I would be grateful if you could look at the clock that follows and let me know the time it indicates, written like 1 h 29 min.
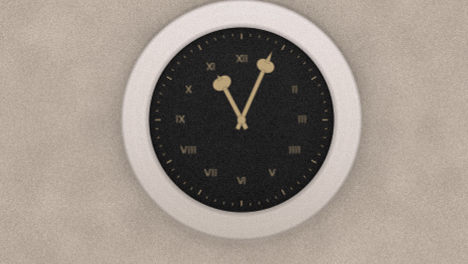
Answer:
11 h 04 min
